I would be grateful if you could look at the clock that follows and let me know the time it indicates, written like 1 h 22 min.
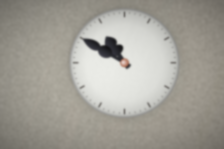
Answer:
10 h 50 min
